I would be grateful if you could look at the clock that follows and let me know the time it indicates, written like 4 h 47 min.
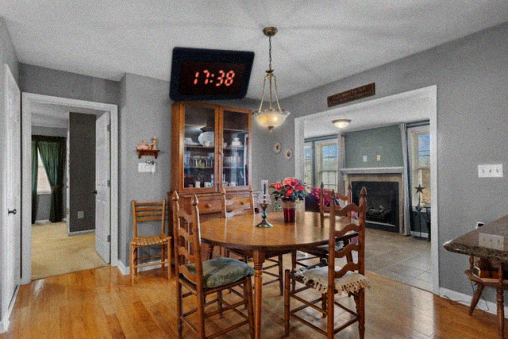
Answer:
17 h 38 min
